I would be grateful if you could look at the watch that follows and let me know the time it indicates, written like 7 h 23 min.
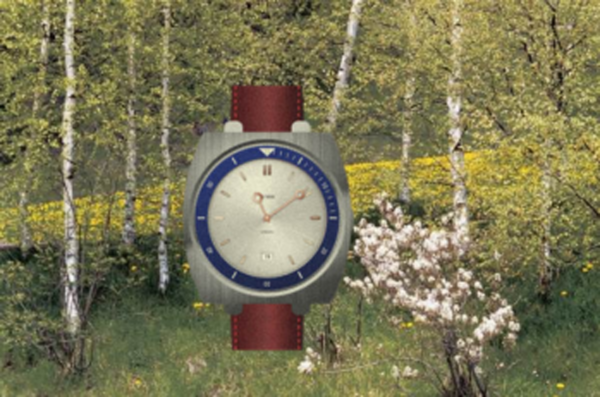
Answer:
11 h 09 min
